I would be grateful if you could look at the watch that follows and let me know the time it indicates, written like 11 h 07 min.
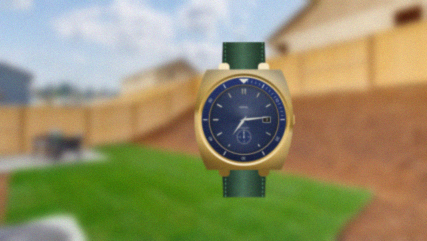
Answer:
7 h 14 min
